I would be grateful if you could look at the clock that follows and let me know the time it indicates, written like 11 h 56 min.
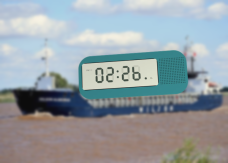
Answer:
2 h 26 min
